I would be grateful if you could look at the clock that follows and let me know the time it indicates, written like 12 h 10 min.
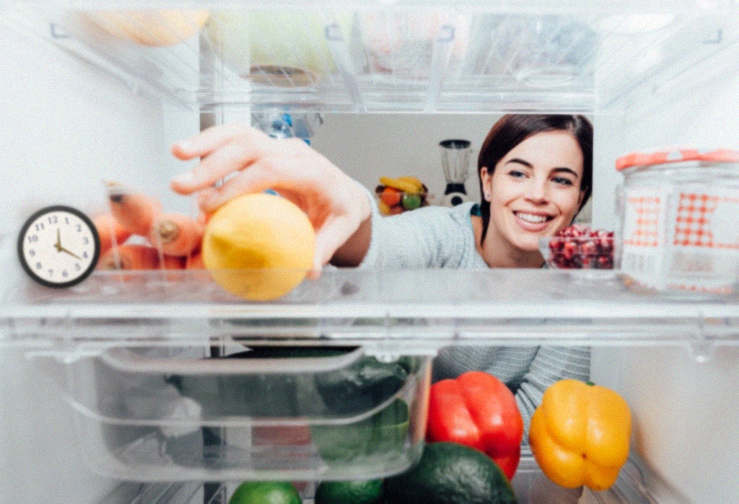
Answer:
12 h 22 min
